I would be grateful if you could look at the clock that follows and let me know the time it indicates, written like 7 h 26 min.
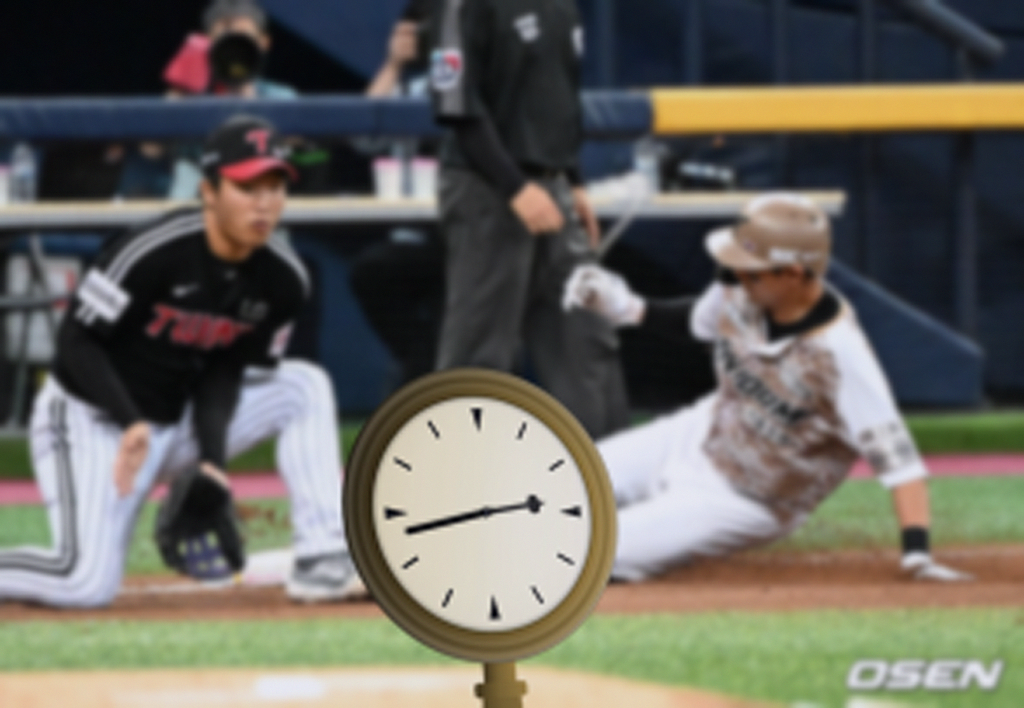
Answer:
2 h 43 min
